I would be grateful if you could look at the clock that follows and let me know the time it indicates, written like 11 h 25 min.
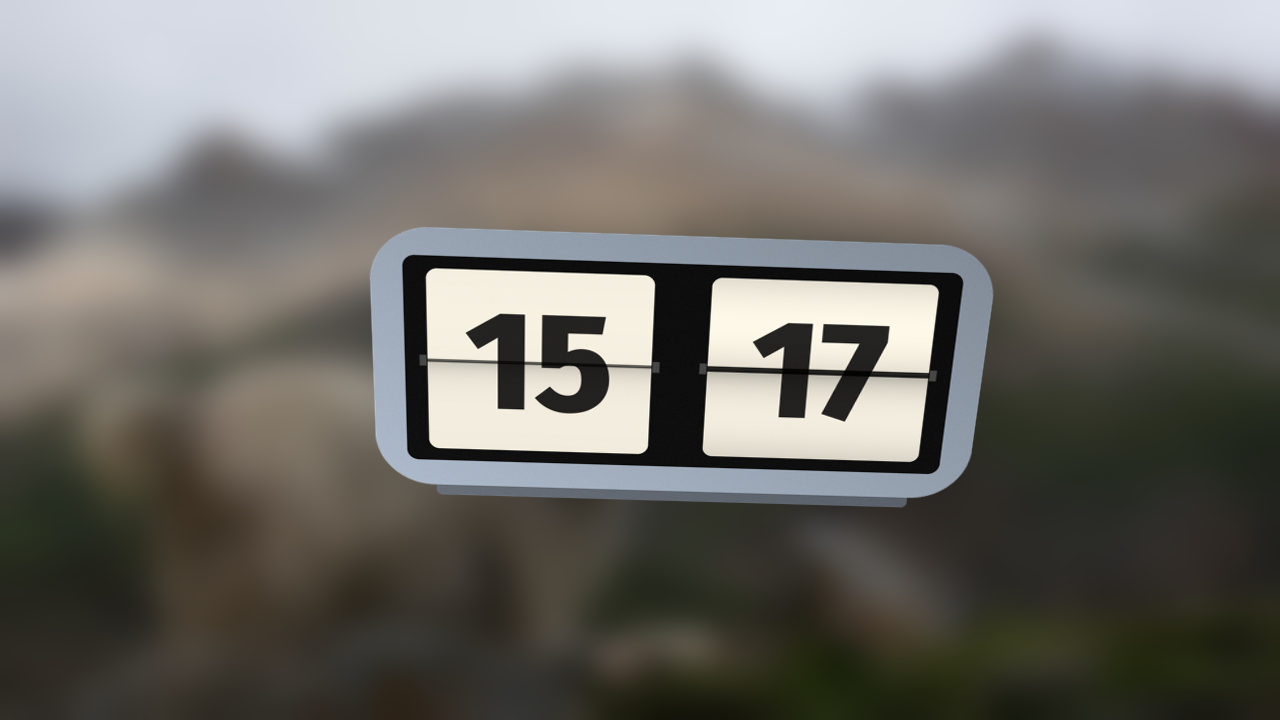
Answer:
15 h 17 min
